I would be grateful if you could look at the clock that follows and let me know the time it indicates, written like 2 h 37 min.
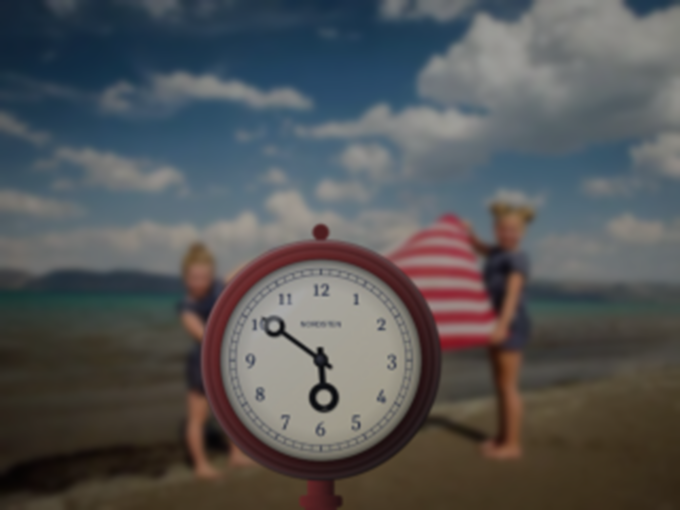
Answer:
5 h 51 min
